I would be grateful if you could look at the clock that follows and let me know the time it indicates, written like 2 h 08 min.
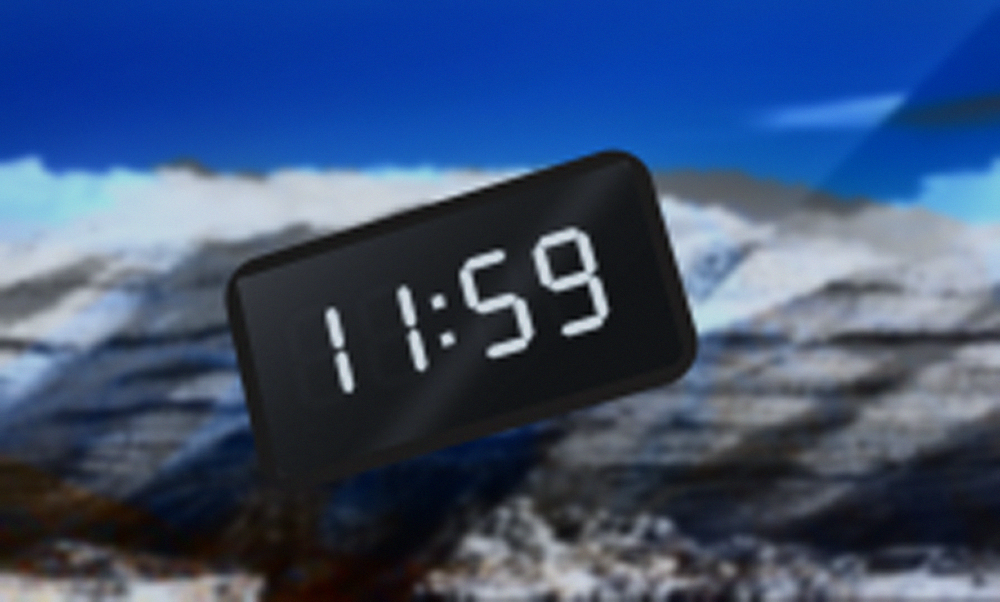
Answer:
11 h 59 min
